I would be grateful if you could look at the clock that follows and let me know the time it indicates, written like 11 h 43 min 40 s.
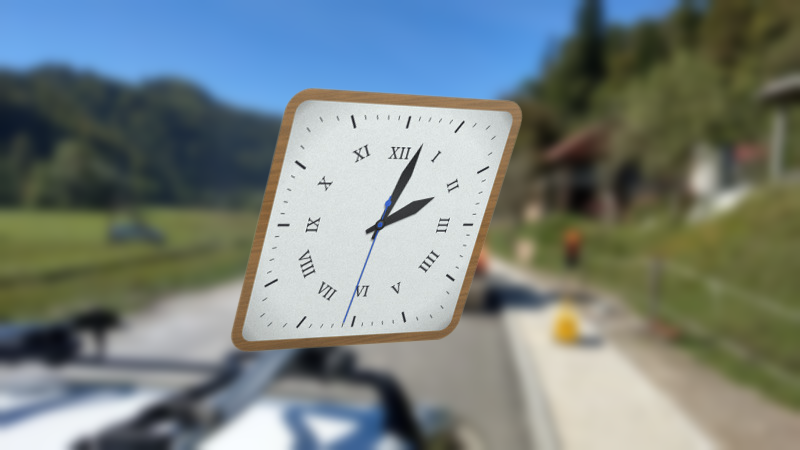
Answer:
2 h 02 min 31 s
